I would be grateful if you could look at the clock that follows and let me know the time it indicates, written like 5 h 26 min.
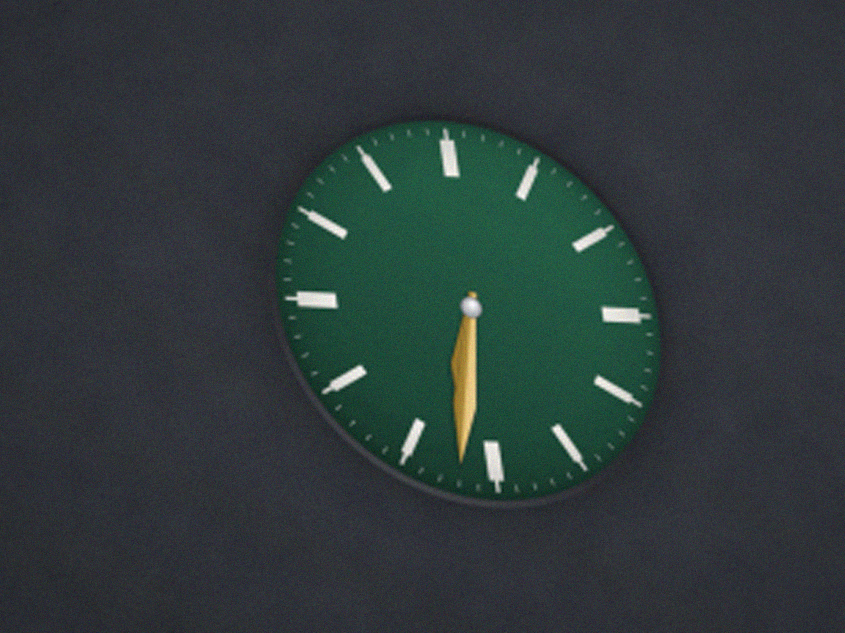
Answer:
6 h 32 min
